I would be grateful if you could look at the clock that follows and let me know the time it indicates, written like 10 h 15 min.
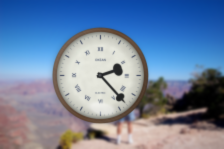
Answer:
2 h 23 min
